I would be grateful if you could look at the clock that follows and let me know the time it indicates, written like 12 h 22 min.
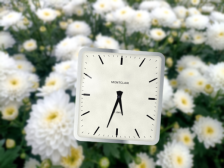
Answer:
5 h 33 min
